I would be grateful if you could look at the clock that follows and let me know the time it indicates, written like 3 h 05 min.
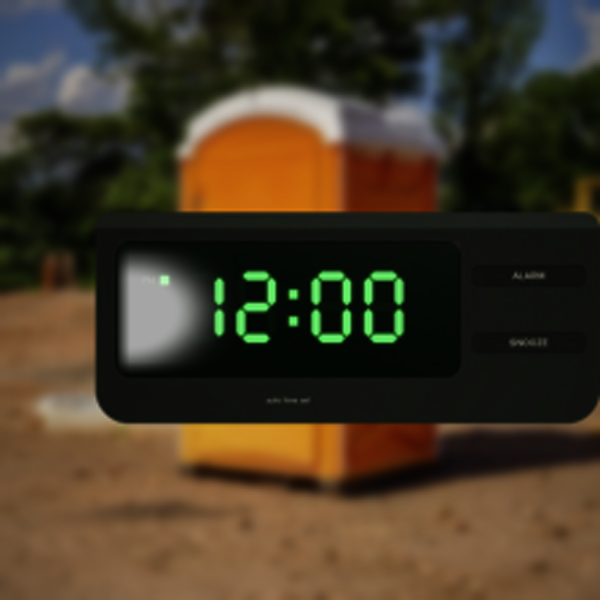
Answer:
12 h 00 min
